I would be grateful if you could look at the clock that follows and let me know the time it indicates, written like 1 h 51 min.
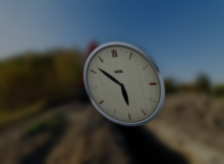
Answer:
5 h 52 min
